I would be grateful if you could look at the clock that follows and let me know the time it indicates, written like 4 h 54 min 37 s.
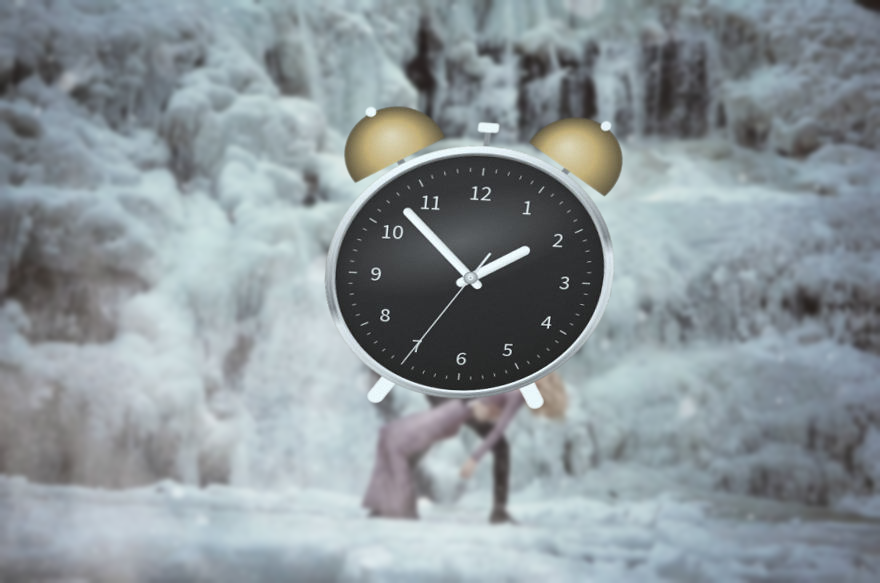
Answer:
1 h 52 min 35 s
